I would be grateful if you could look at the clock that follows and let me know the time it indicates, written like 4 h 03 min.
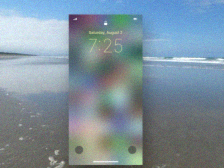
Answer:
7 h 25 min
